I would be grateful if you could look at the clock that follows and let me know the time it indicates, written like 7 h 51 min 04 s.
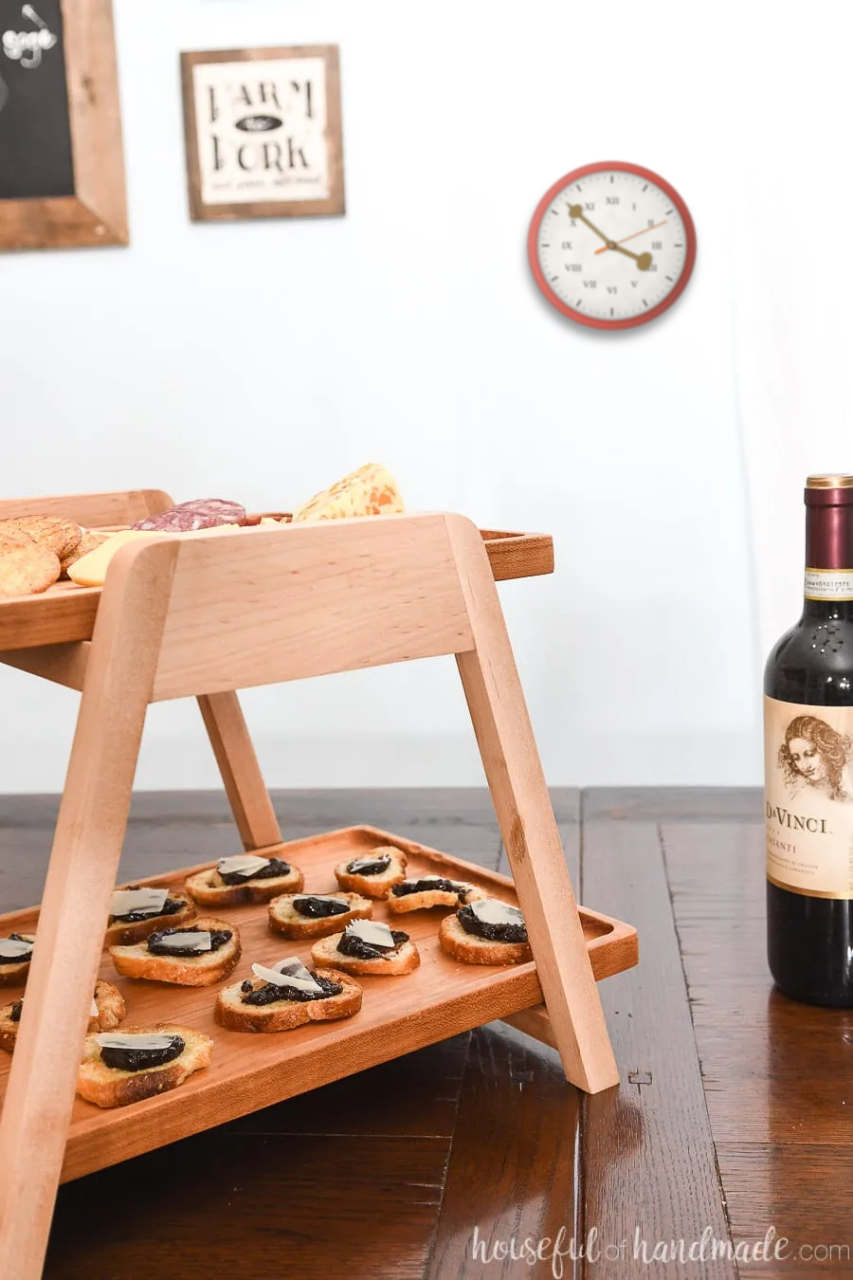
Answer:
3 h 52 min 11 s
